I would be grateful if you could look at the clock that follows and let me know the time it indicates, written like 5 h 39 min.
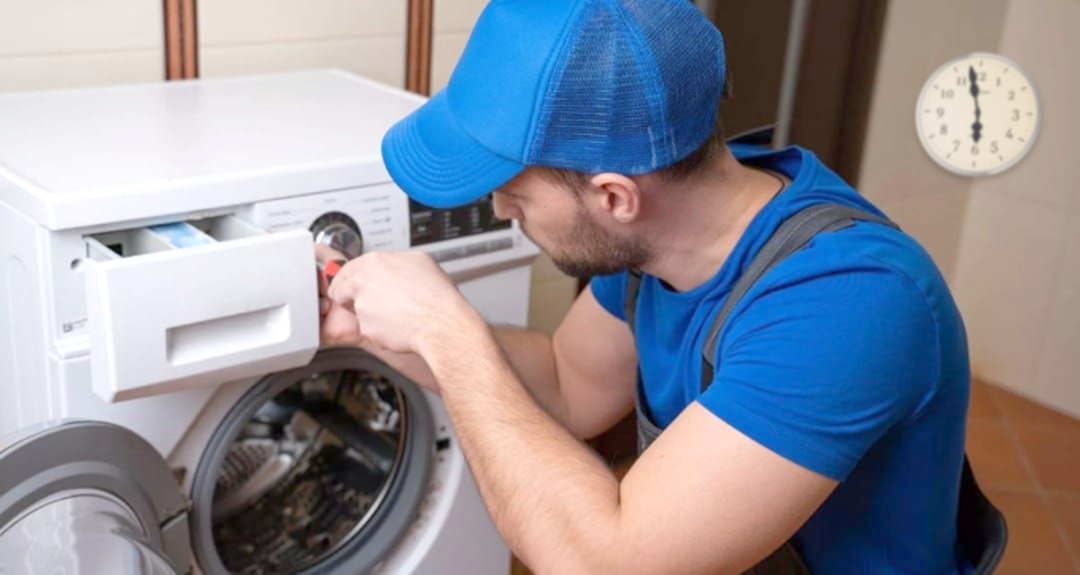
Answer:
5 h 58 min
